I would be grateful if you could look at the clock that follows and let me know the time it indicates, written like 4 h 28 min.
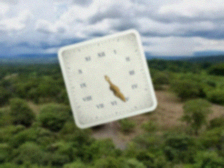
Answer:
5 h 26 min
